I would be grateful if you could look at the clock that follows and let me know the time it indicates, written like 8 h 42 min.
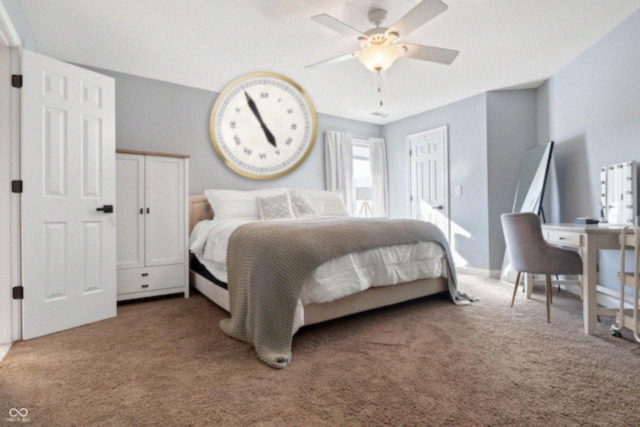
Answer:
4 h 55 min
